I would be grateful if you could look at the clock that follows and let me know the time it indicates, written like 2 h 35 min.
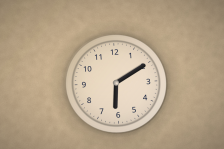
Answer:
6 h 10 min
